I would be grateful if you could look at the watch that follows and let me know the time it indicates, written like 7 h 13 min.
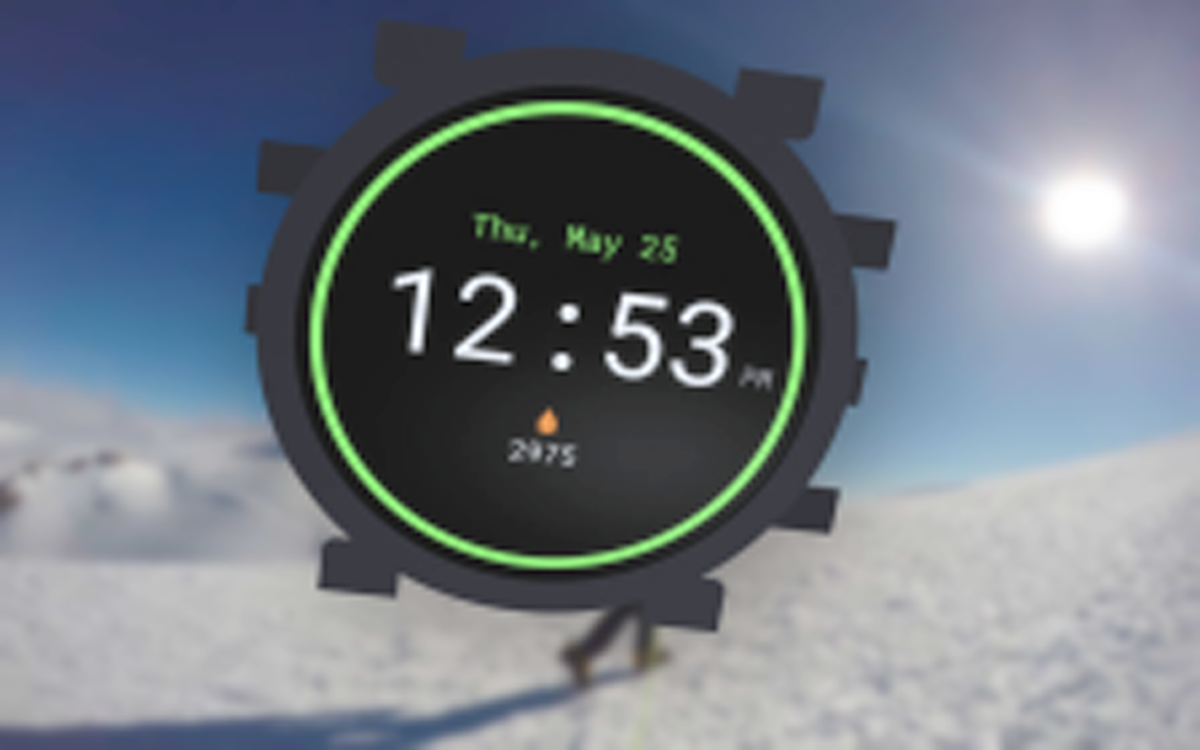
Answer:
12 h 53 min
